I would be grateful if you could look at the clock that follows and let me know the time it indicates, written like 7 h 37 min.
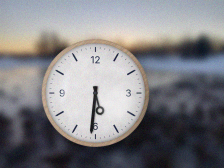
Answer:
5 h 31 min
